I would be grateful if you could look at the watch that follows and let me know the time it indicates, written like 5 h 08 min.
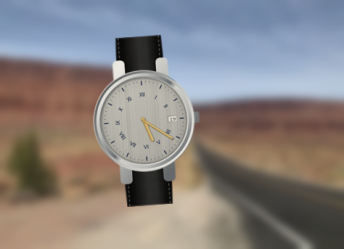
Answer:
5 h 21 min
